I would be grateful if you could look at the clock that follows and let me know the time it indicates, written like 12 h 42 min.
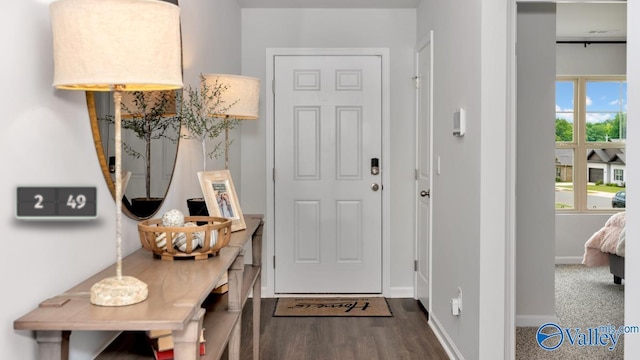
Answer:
2 h 49 min
